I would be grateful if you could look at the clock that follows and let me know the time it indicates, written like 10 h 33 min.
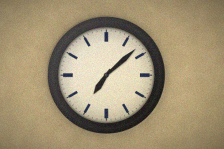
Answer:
7 h 08 min
